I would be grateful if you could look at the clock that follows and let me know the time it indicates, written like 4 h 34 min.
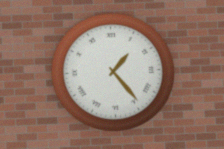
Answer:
1 h 24 min
